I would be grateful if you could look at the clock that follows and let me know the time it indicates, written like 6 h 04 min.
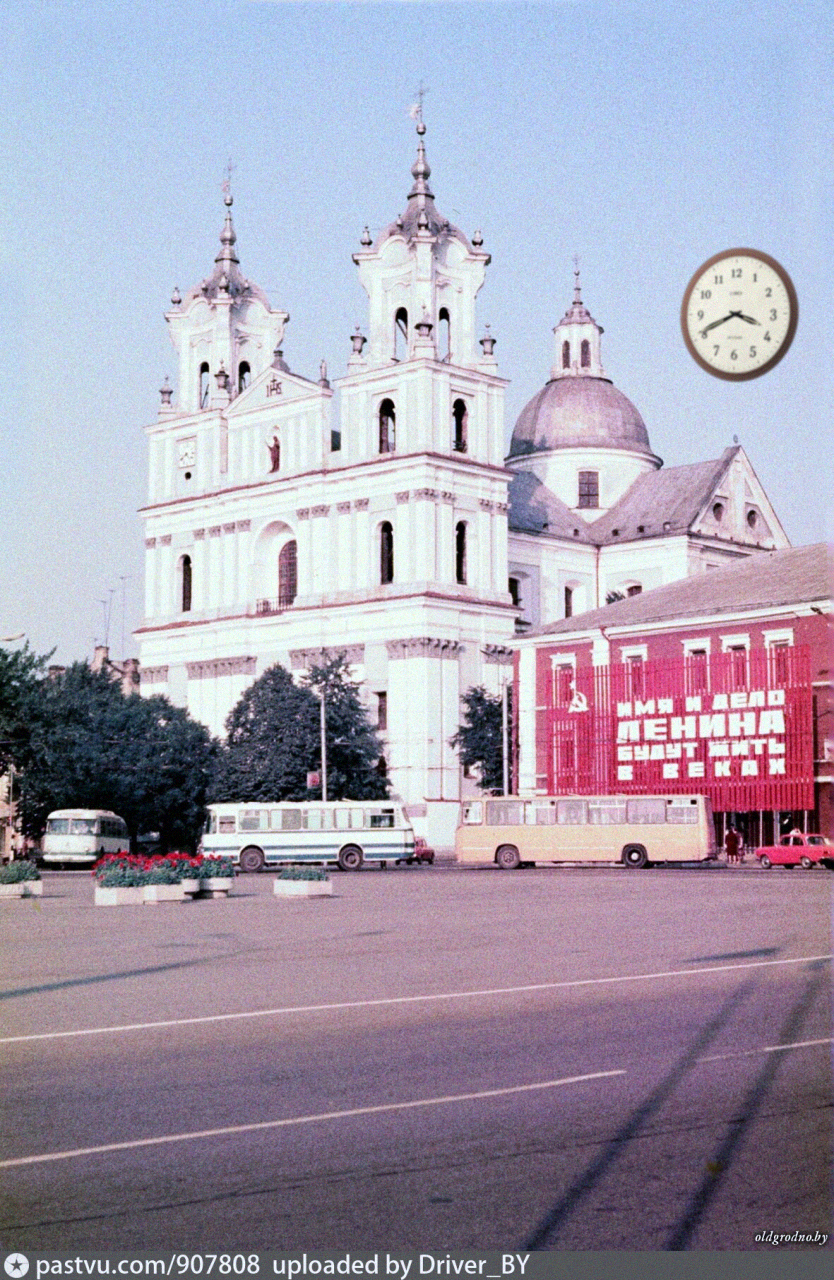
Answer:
3 h 41 min
